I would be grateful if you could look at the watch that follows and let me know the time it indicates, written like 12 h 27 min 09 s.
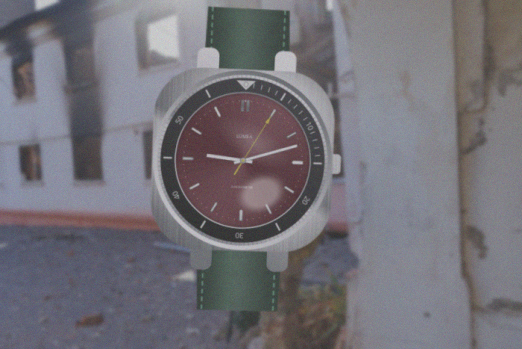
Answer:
9 h 12 min 05 s
